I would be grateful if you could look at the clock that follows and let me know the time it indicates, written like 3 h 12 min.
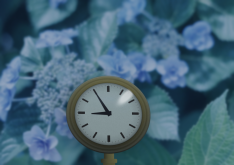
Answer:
8 h 55 min
